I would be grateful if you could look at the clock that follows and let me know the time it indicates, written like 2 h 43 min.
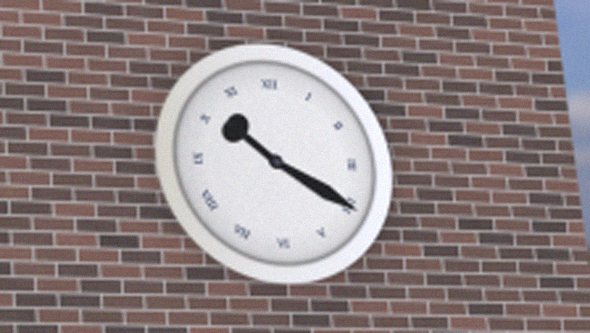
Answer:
10 h 20 min
